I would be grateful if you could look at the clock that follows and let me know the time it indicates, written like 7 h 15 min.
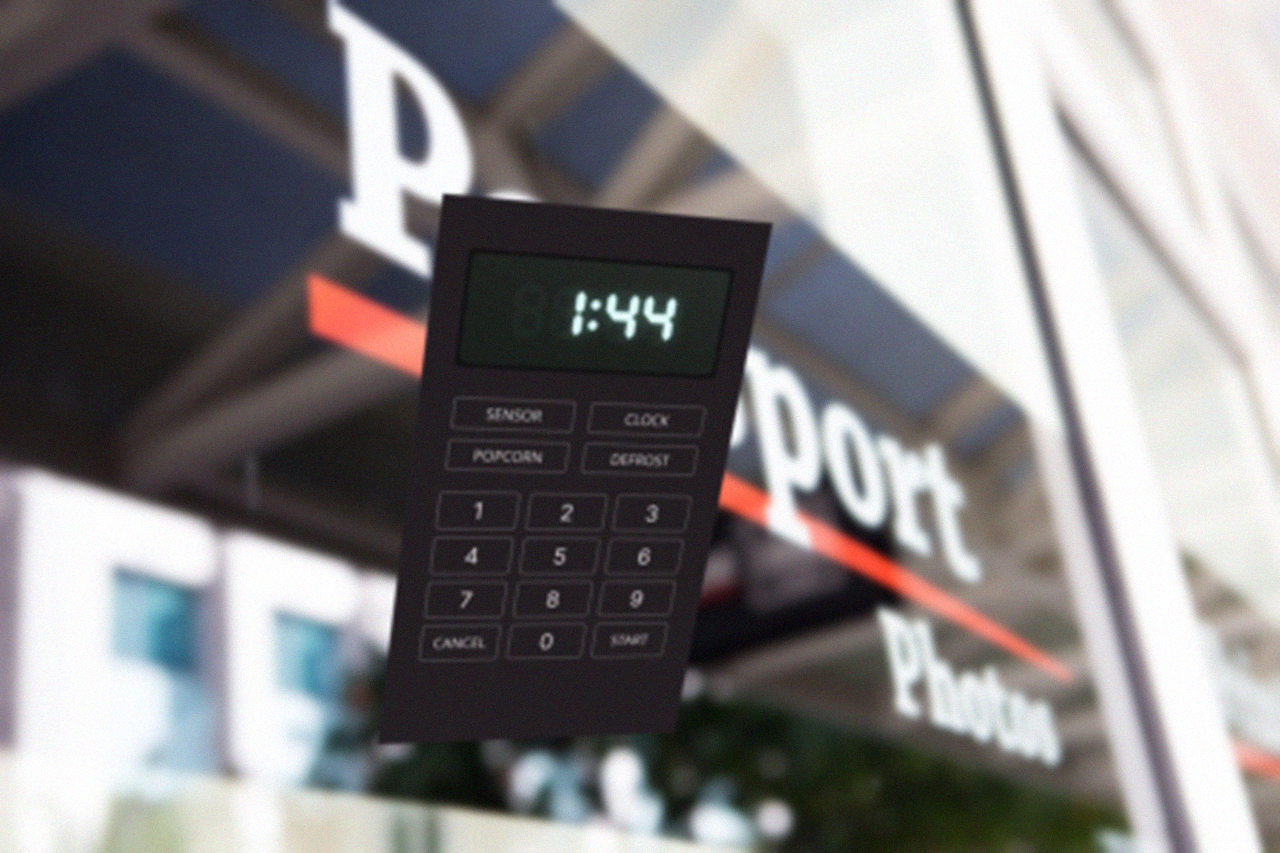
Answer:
1 h 44 min
